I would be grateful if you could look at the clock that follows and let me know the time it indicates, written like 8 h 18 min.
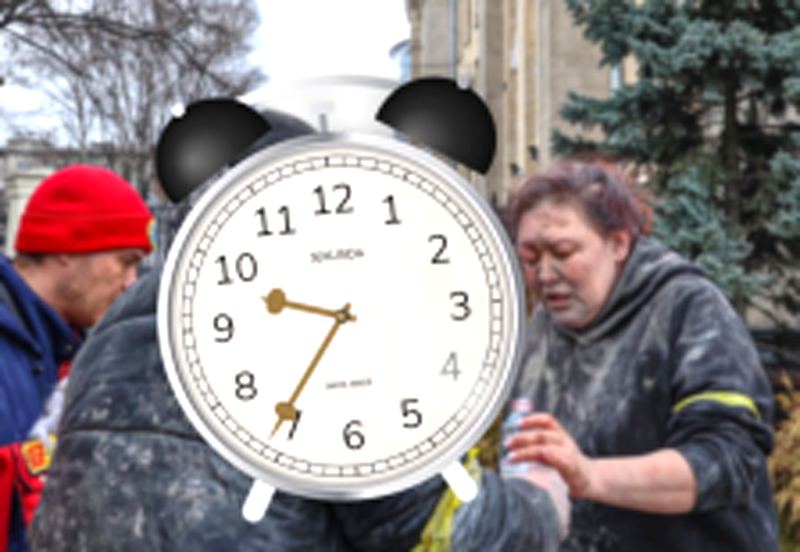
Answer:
9 h 36 min
